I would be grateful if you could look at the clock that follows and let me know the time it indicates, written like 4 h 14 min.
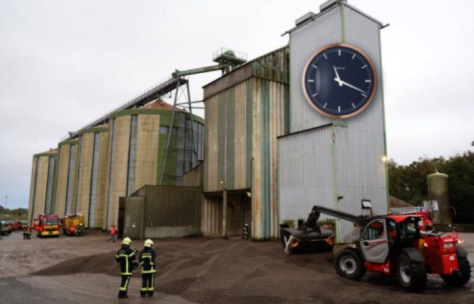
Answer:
11 h 19 min
